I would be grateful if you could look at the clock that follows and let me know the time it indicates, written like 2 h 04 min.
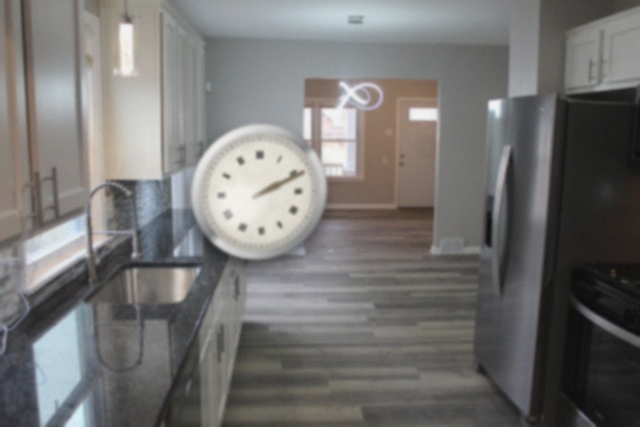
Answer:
2 h 11 min
